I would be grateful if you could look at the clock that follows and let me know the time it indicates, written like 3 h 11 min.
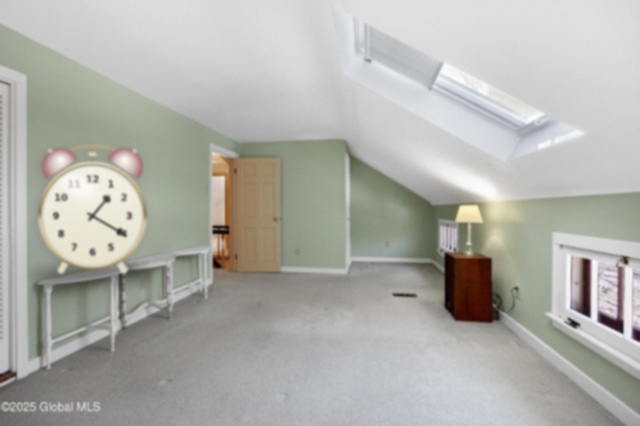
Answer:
1 h 20 min
